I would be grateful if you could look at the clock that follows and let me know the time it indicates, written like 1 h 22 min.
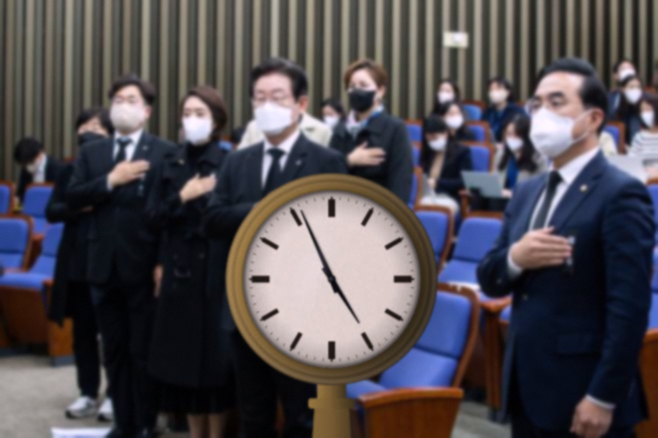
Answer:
4 h 56 min
